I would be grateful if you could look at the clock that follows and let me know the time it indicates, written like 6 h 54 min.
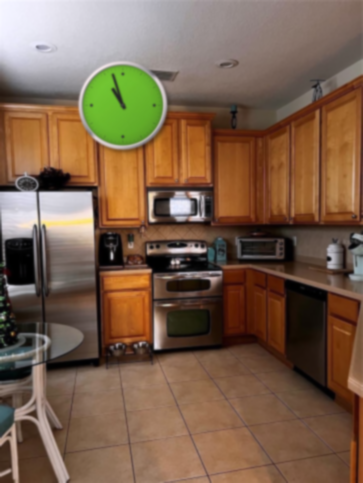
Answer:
10 h 57 min
